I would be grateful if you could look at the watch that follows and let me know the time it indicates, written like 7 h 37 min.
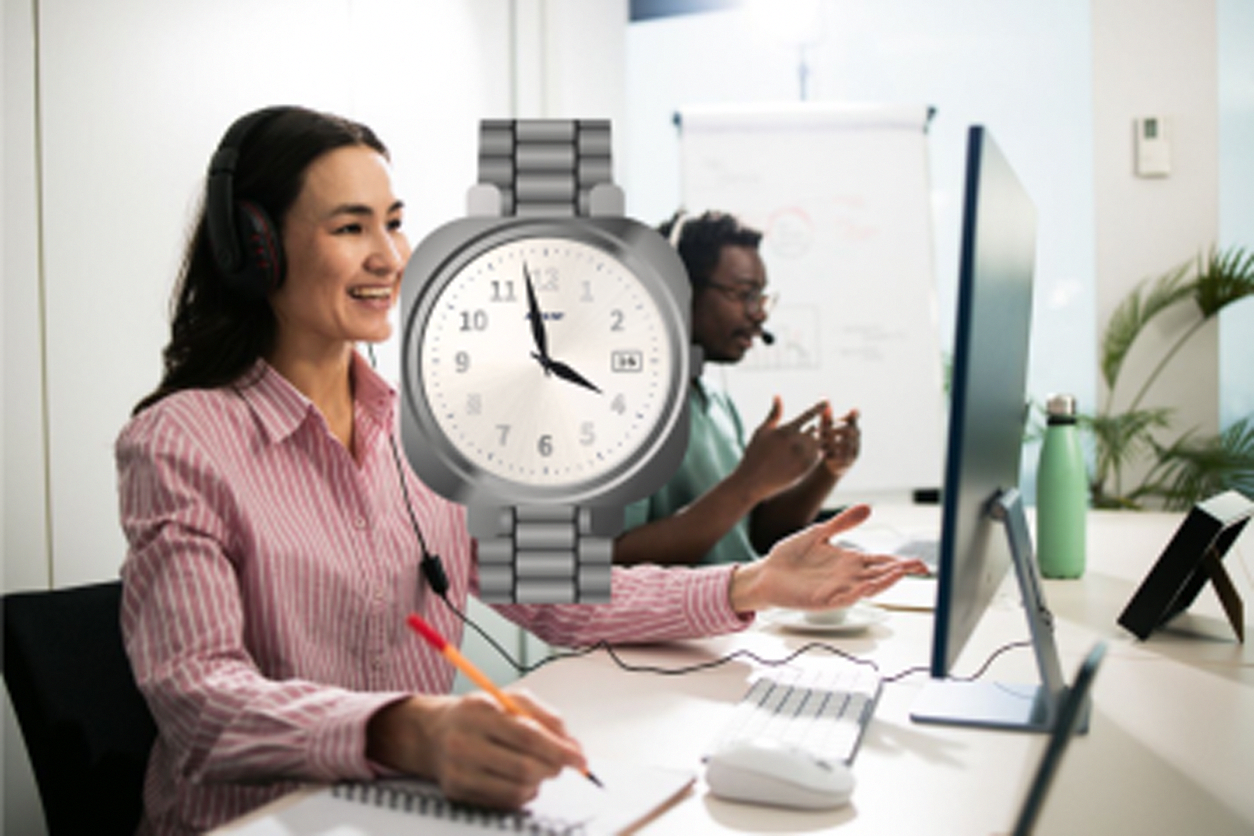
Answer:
3 h 58 min
